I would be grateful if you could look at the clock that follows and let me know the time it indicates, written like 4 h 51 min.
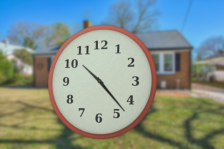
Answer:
10 h 23 min
